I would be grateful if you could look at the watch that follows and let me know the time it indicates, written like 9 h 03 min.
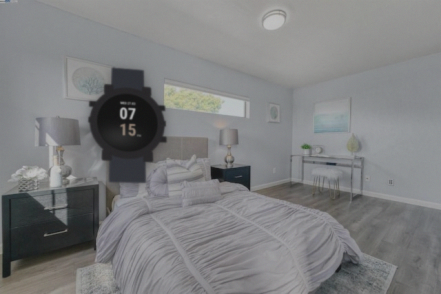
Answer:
7 h 15 min
